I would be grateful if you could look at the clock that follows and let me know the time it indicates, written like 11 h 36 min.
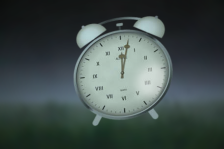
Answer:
12 h 02 min
